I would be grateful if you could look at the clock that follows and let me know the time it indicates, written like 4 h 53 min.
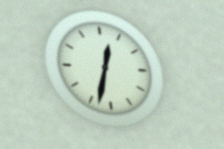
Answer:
12 h 33 min
